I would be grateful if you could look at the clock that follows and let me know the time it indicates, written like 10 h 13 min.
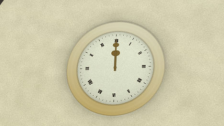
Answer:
12 h 00 min
